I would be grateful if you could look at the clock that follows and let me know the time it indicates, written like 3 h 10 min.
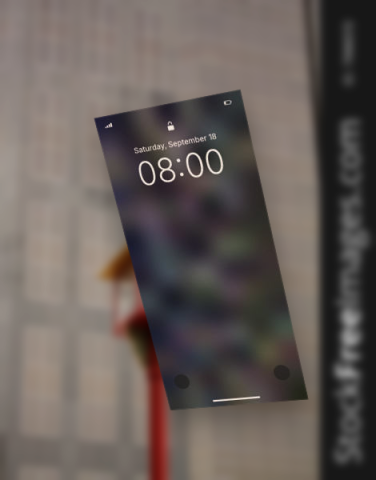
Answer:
8 h 00 min
